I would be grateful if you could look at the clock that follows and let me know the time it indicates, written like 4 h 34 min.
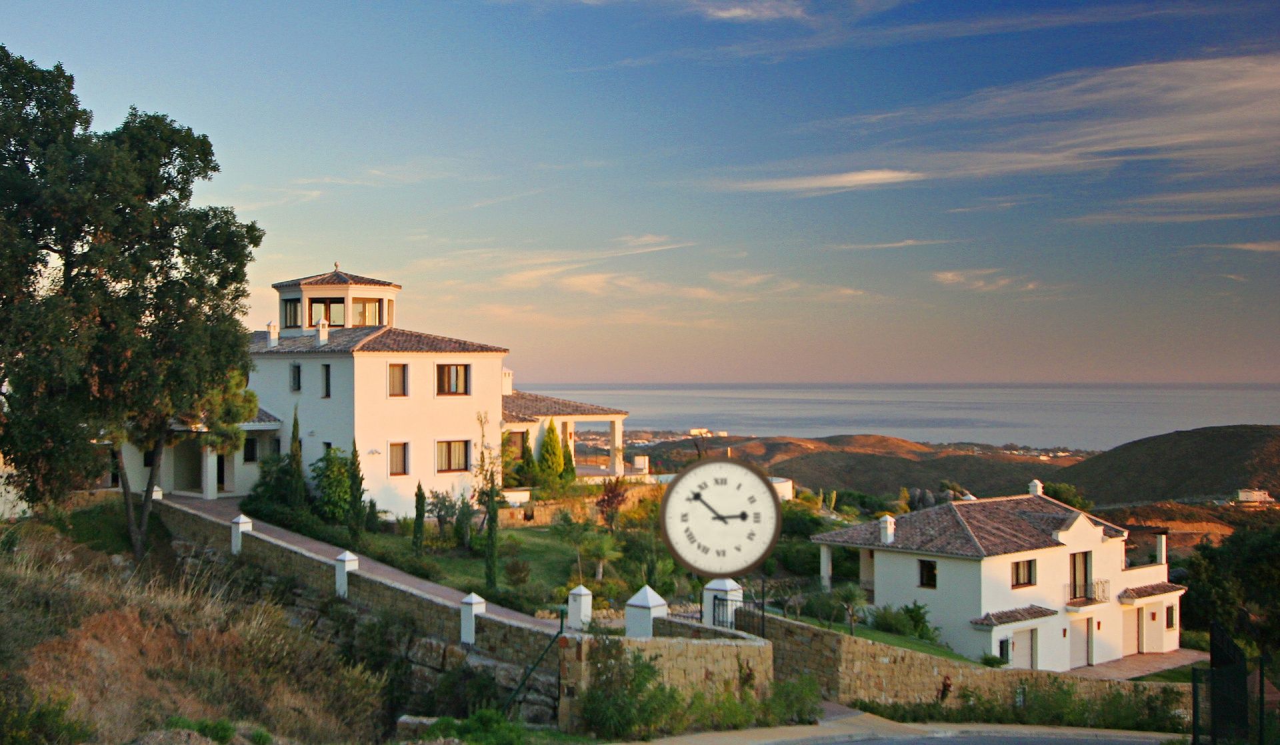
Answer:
2 h 52 min
